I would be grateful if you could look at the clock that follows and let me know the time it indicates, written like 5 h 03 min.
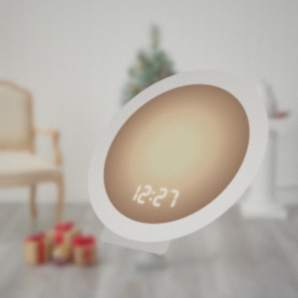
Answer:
12 h 27 min
